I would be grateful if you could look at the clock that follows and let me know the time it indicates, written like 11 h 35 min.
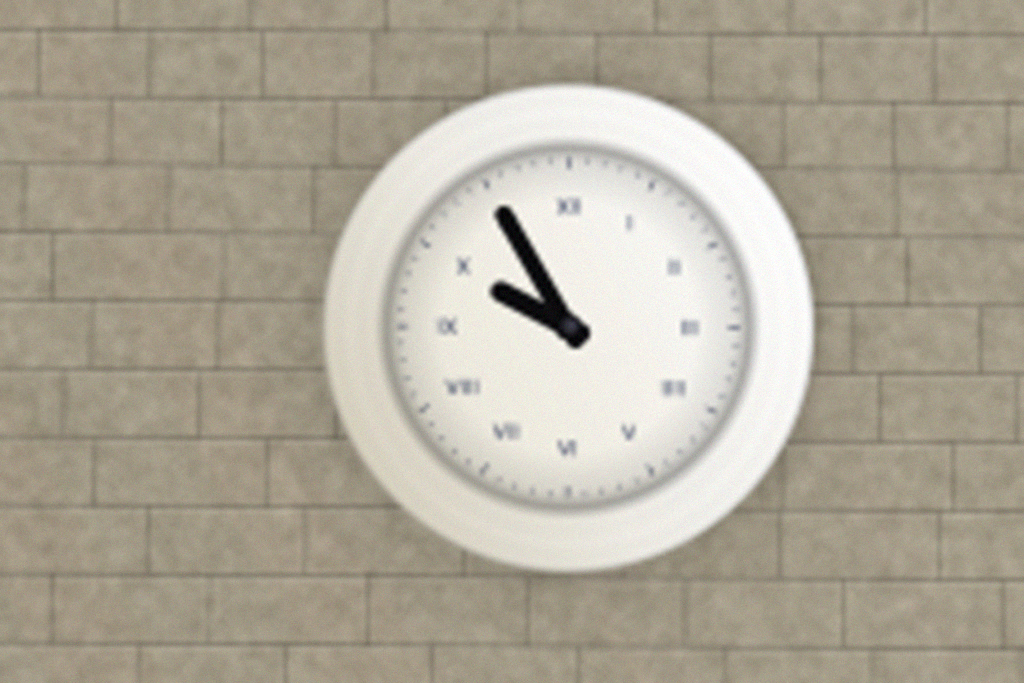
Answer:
9 h 55 min
